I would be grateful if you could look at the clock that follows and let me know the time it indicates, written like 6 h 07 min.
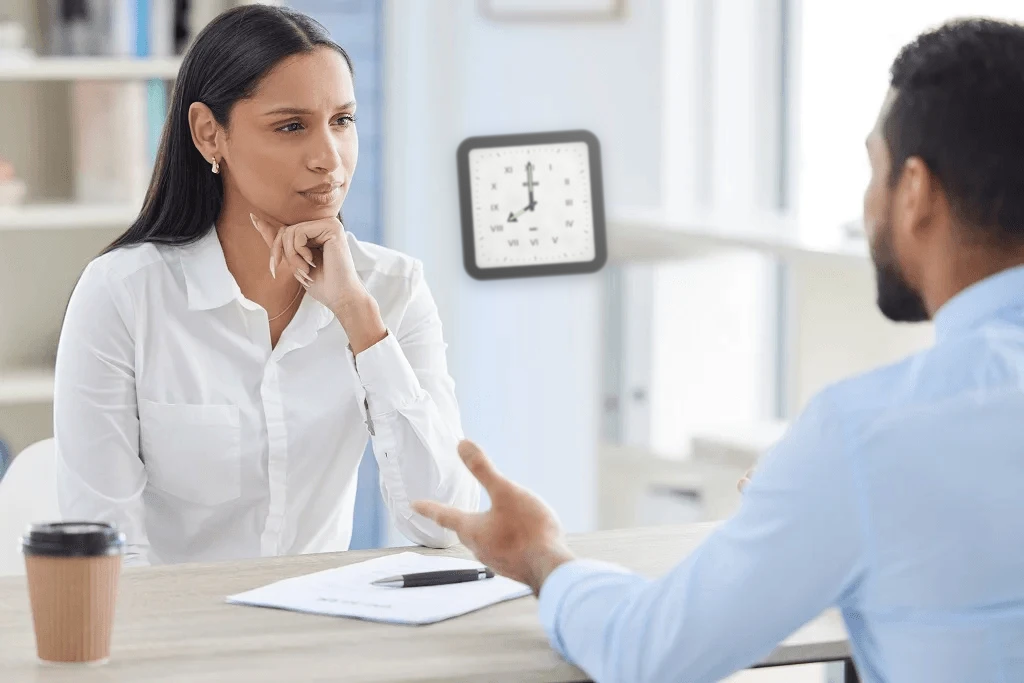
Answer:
8 h 00 min
